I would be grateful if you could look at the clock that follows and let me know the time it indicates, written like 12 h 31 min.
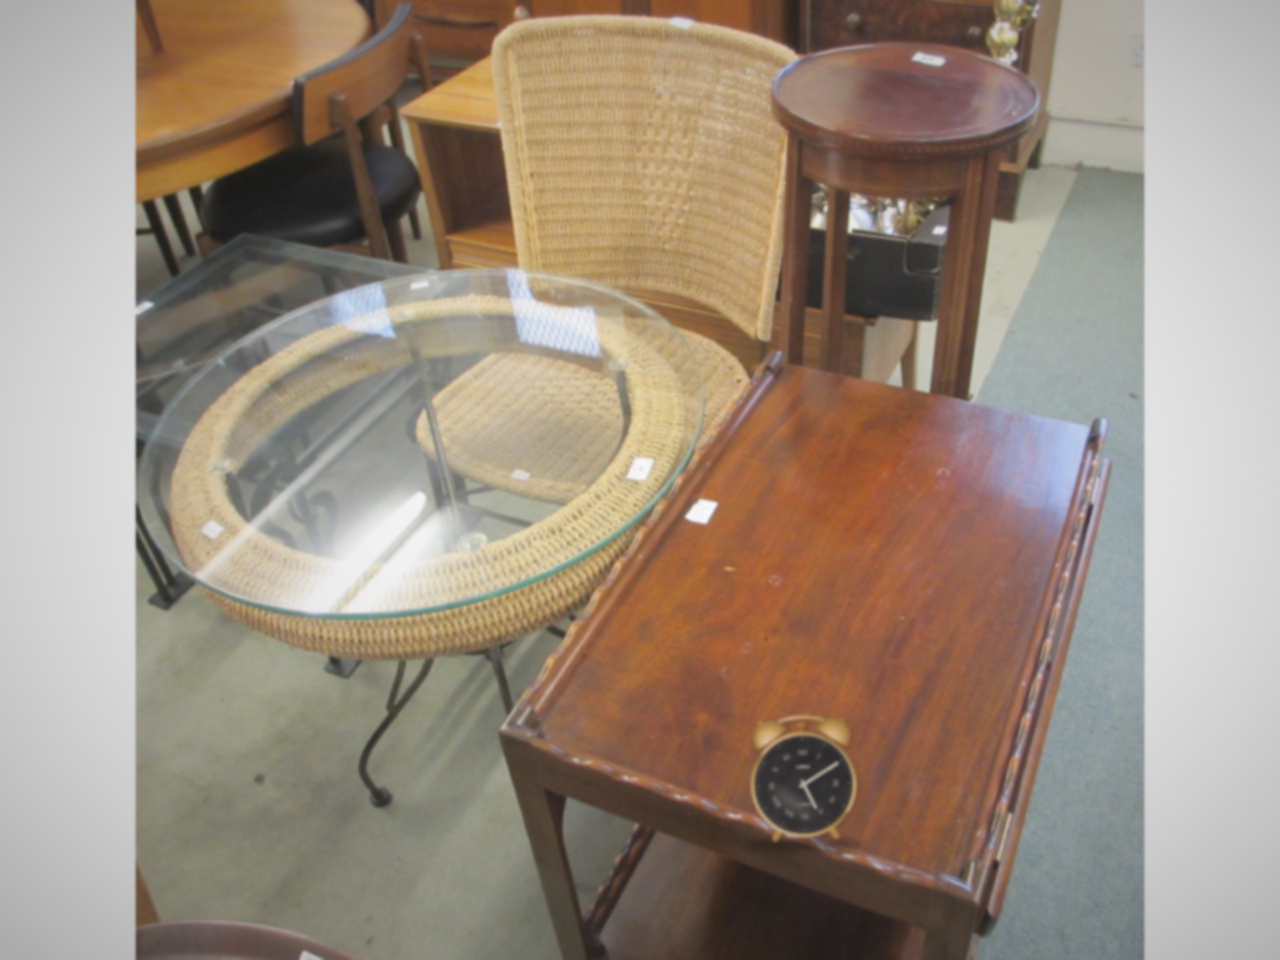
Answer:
5 h 10 min
